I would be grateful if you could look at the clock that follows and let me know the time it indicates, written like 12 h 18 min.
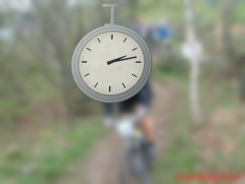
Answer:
2 h 13 min
